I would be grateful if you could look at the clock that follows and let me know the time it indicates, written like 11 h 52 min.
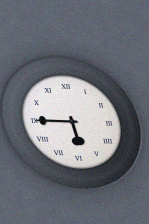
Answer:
5 h 45 min
